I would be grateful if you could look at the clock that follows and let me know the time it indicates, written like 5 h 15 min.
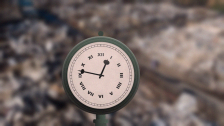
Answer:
12 h 47 min
